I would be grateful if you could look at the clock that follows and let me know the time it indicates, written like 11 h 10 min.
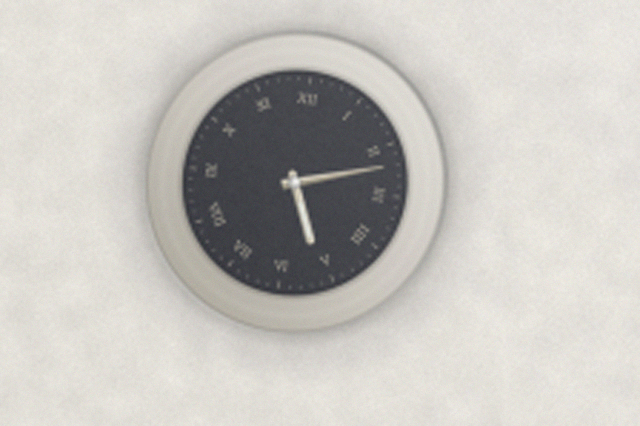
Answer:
5 h 12 min
